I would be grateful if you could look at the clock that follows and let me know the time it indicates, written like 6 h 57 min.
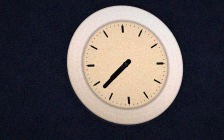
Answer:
7 h 38 min
